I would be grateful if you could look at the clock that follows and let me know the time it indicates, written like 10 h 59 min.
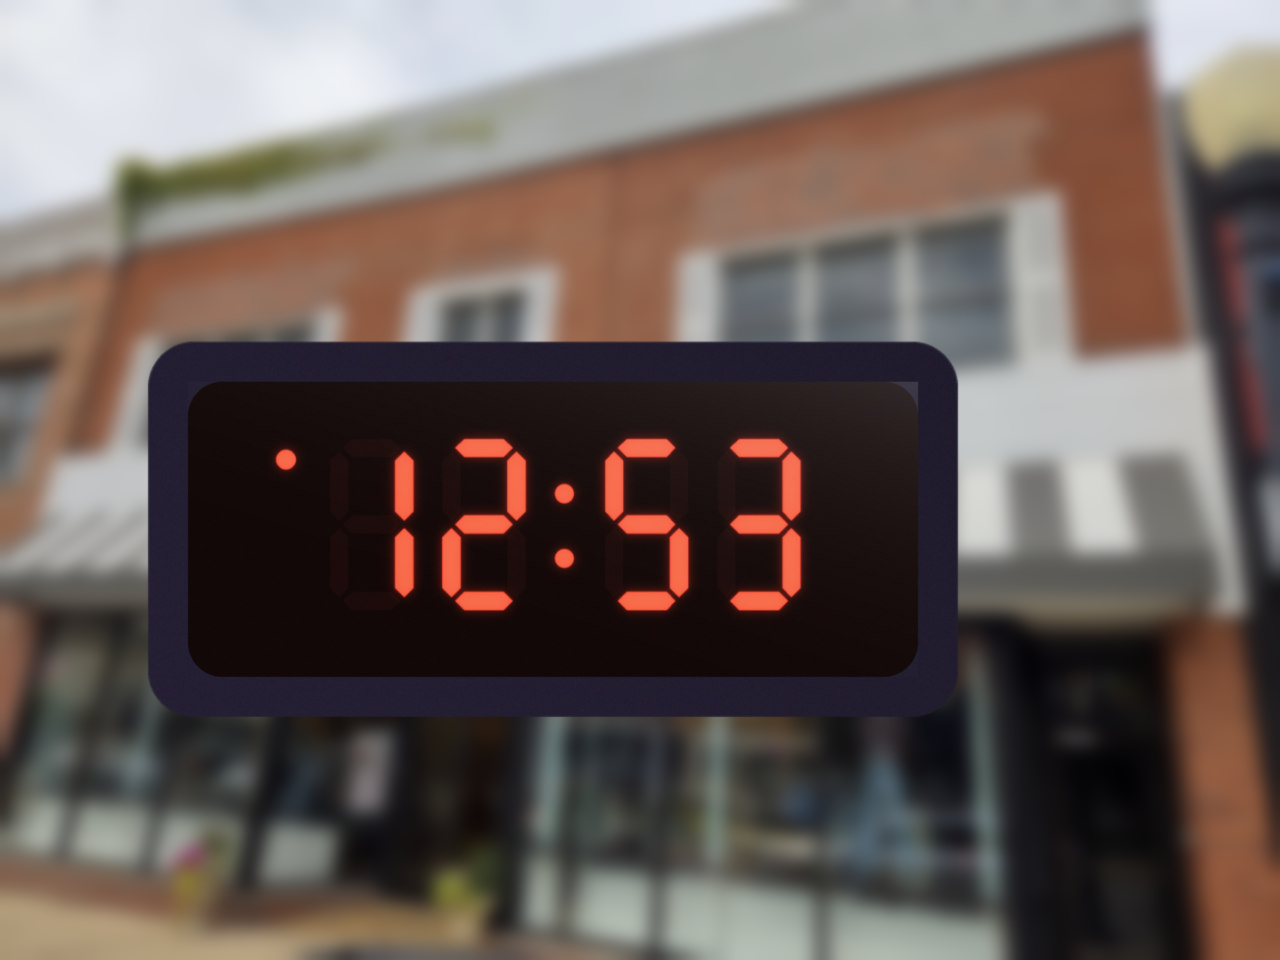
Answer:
12 h 53 min
